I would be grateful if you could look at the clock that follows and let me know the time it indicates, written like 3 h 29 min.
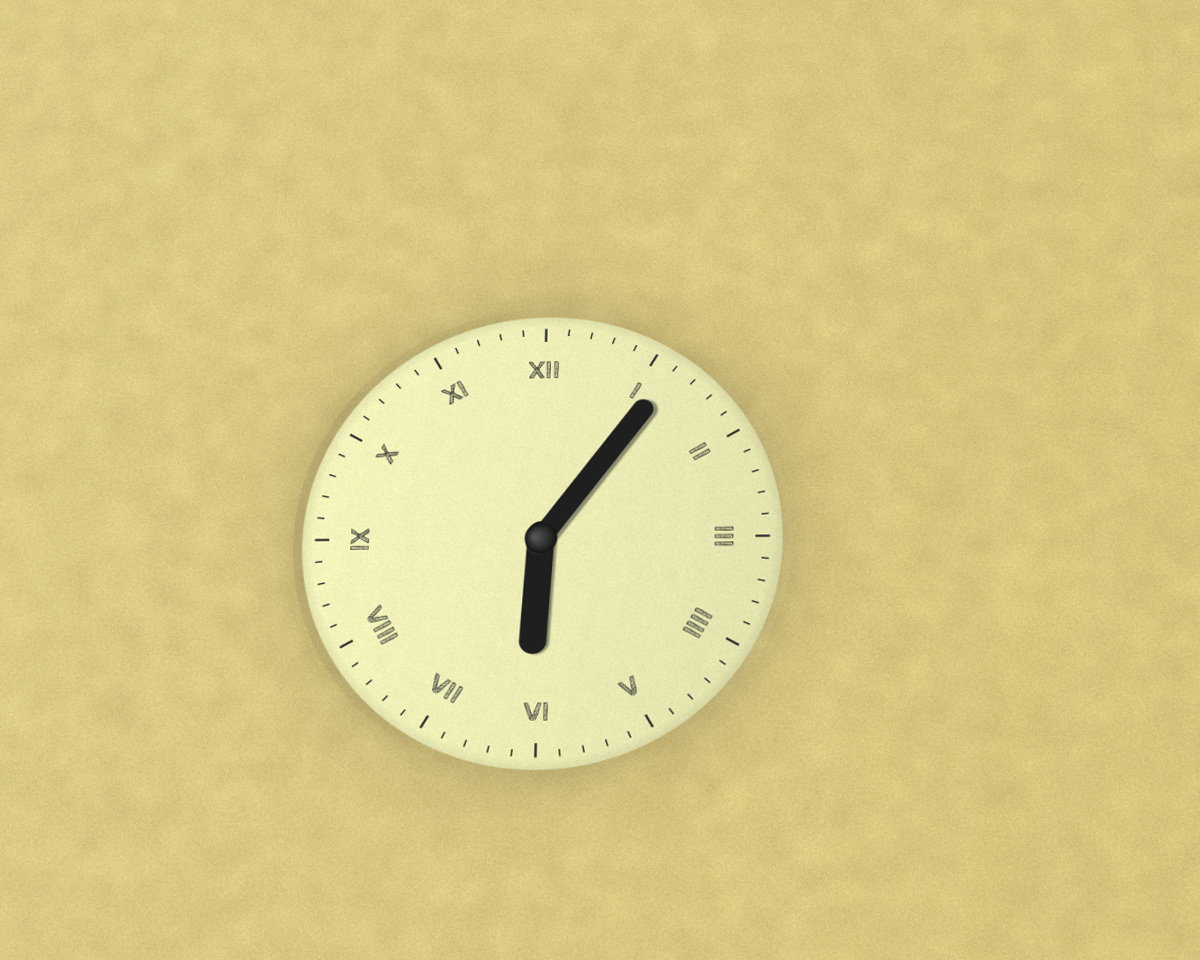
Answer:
6 h 06 min
